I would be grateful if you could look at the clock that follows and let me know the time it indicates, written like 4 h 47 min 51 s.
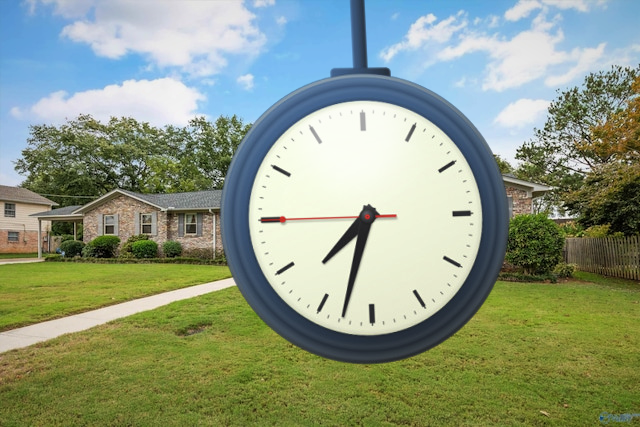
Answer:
7 h 32 min 45 s
